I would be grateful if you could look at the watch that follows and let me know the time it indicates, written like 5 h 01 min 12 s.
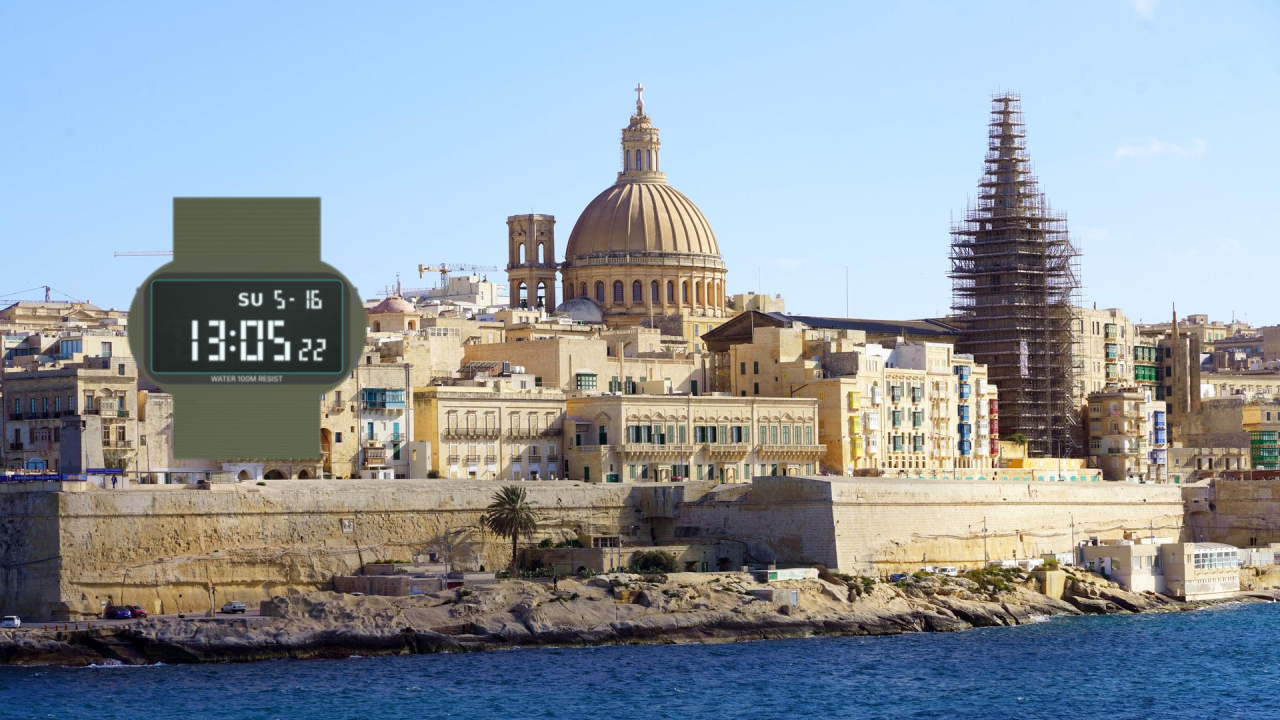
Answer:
13 h 05 min 22 s
